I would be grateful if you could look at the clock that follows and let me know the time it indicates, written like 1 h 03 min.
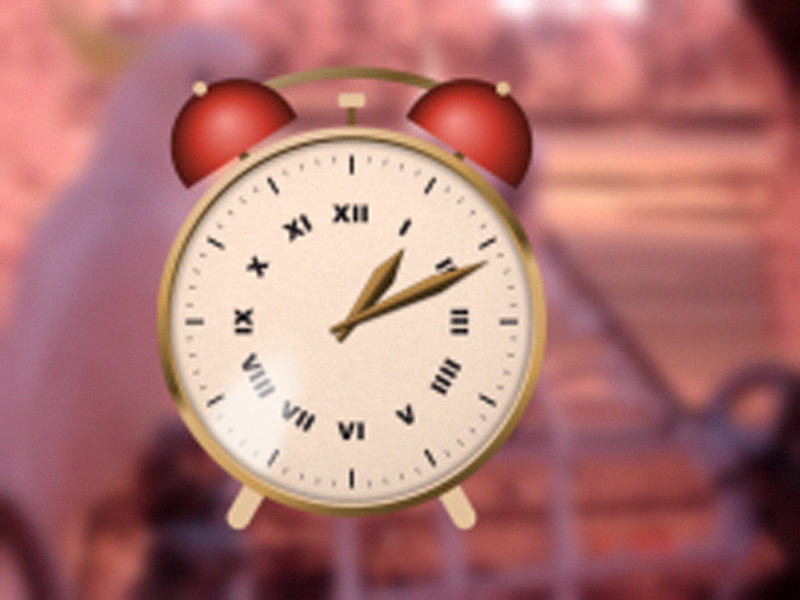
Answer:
1 h 11 min
